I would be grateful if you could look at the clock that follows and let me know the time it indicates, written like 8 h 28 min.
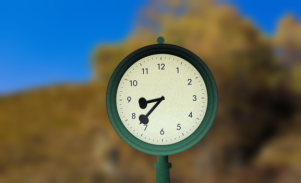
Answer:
8 h 37 min
